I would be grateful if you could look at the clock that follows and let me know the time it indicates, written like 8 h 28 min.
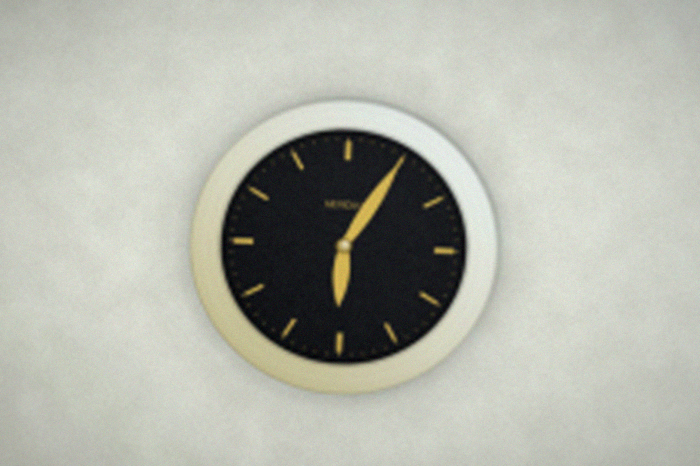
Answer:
6 h 05 min
